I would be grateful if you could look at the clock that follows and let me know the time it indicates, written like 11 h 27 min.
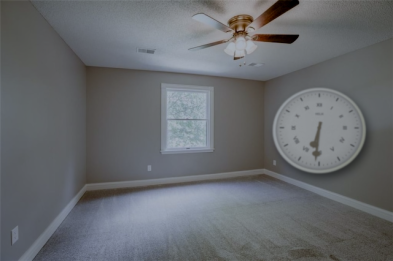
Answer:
6 h 31 min
